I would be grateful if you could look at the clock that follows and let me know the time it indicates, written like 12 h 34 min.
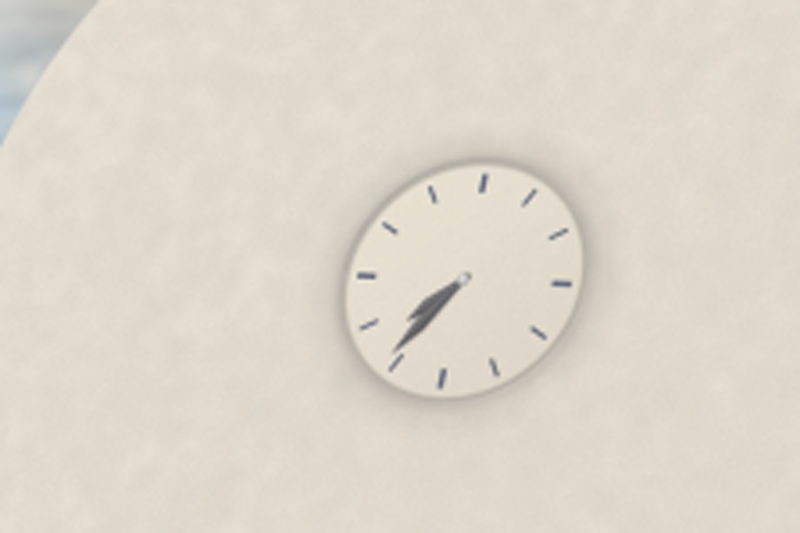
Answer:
7 h 36 min
